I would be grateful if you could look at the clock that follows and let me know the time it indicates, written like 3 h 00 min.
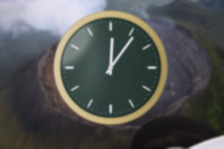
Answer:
12 h 06 min
